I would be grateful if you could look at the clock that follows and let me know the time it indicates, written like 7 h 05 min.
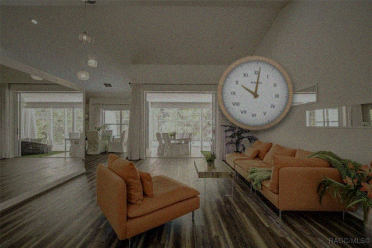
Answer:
10 h 01 min
